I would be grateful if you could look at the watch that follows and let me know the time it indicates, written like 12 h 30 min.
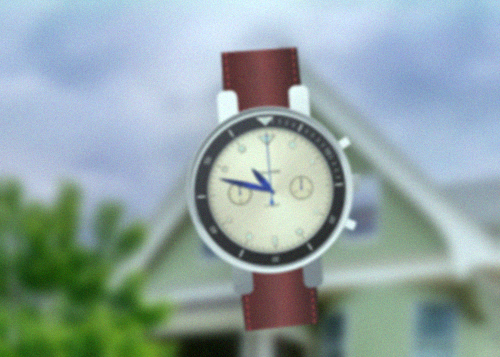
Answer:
10 h 48 min
